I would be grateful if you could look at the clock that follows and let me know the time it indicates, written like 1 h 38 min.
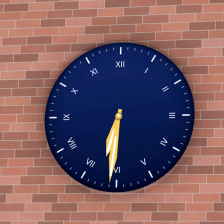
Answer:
6 h 31 min
